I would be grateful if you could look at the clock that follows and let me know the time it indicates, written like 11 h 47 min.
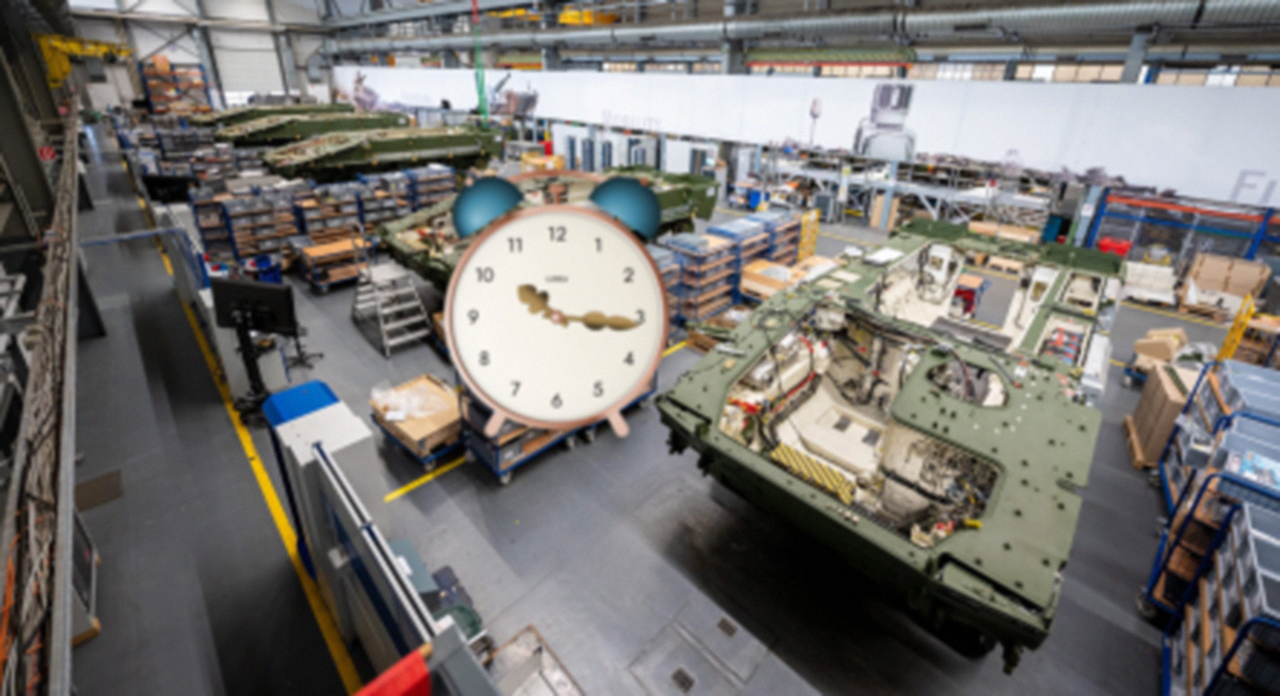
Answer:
10 h 16 min
